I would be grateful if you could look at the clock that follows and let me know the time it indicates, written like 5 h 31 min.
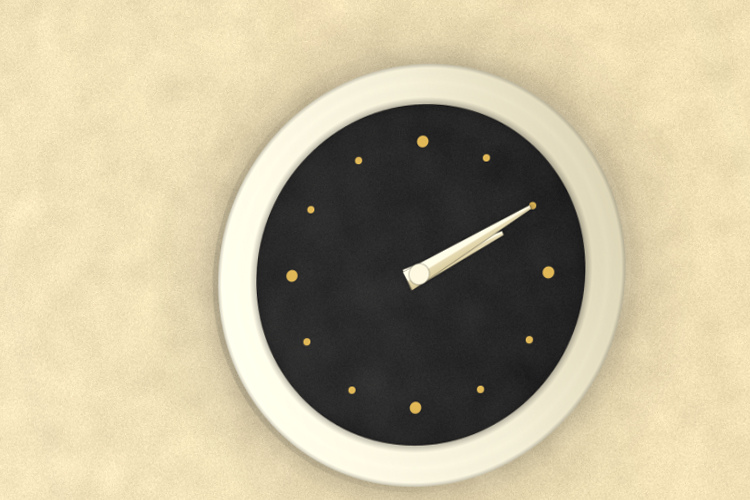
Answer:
2 h 10 min
